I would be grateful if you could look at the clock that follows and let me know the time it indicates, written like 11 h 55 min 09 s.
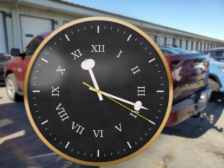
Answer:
11 h 18 min 20 s
